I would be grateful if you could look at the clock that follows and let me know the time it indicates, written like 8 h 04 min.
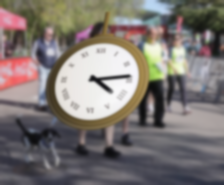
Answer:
4 h 14 min
